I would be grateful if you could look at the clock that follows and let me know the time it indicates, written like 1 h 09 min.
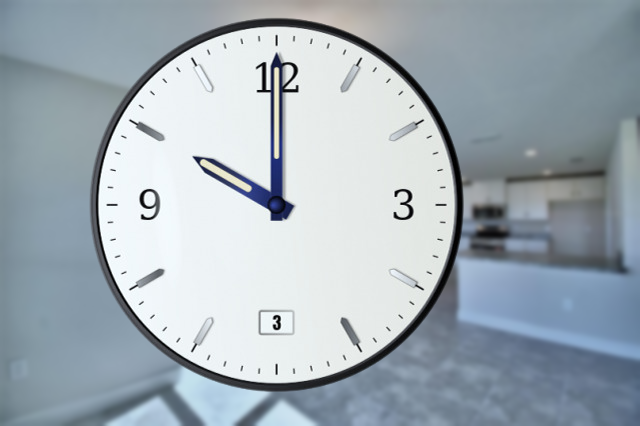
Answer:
10 h 00 min
